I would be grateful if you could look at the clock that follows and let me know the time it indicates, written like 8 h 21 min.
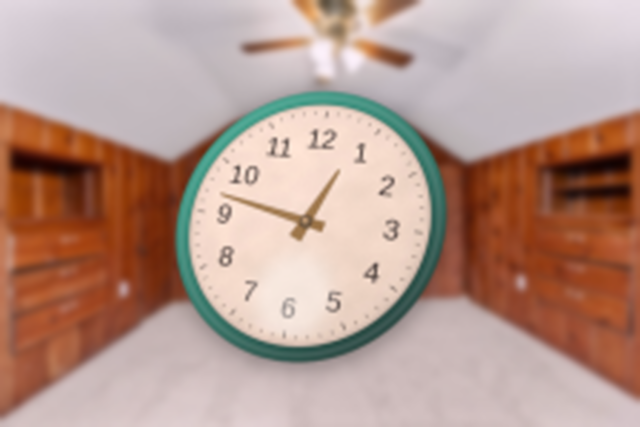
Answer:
12 h 47 min
